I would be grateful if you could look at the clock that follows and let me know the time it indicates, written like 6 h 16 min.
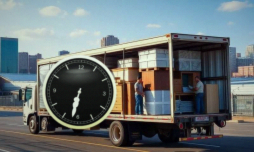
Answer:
6 h 32 min
